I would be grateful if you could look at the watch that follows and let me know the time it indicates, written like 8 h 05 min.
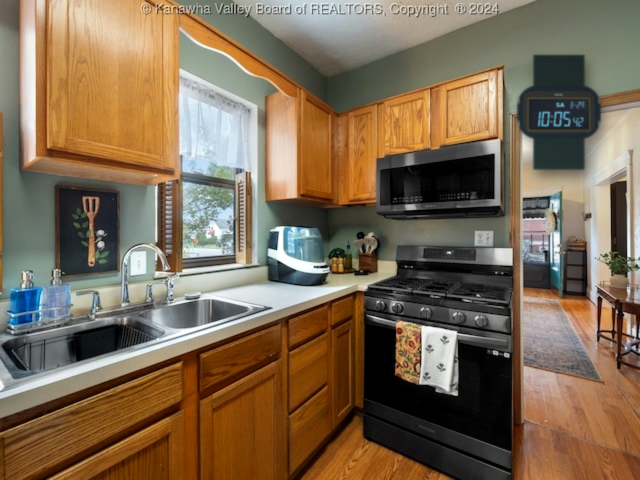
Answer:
10 h 05 min
